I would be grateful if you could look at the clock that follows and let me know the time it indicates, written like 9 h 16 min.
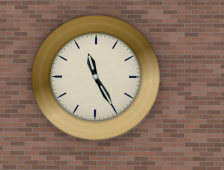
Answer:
11 h 25 min
